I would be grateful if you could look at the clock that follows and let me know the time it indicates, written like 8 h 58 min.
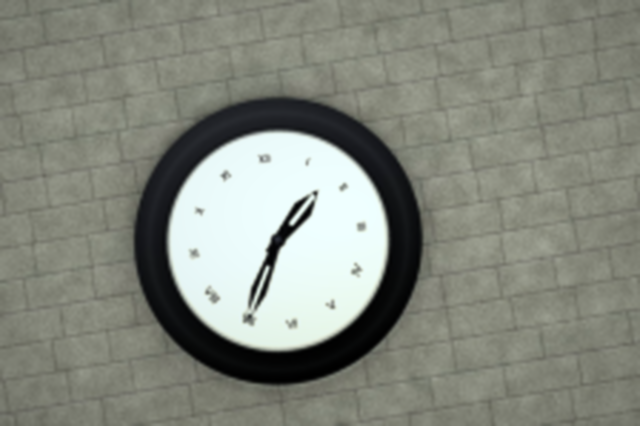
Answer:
1 h 35 min
